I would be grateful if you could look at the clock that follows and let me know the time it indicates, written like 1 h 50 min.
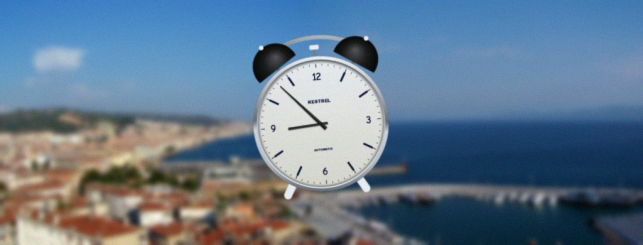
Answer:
8 h 53 min
